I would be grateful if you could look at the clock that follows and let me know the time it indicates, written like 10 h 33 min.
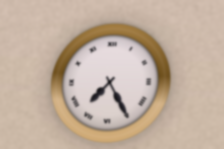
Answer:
7 h 25 min
